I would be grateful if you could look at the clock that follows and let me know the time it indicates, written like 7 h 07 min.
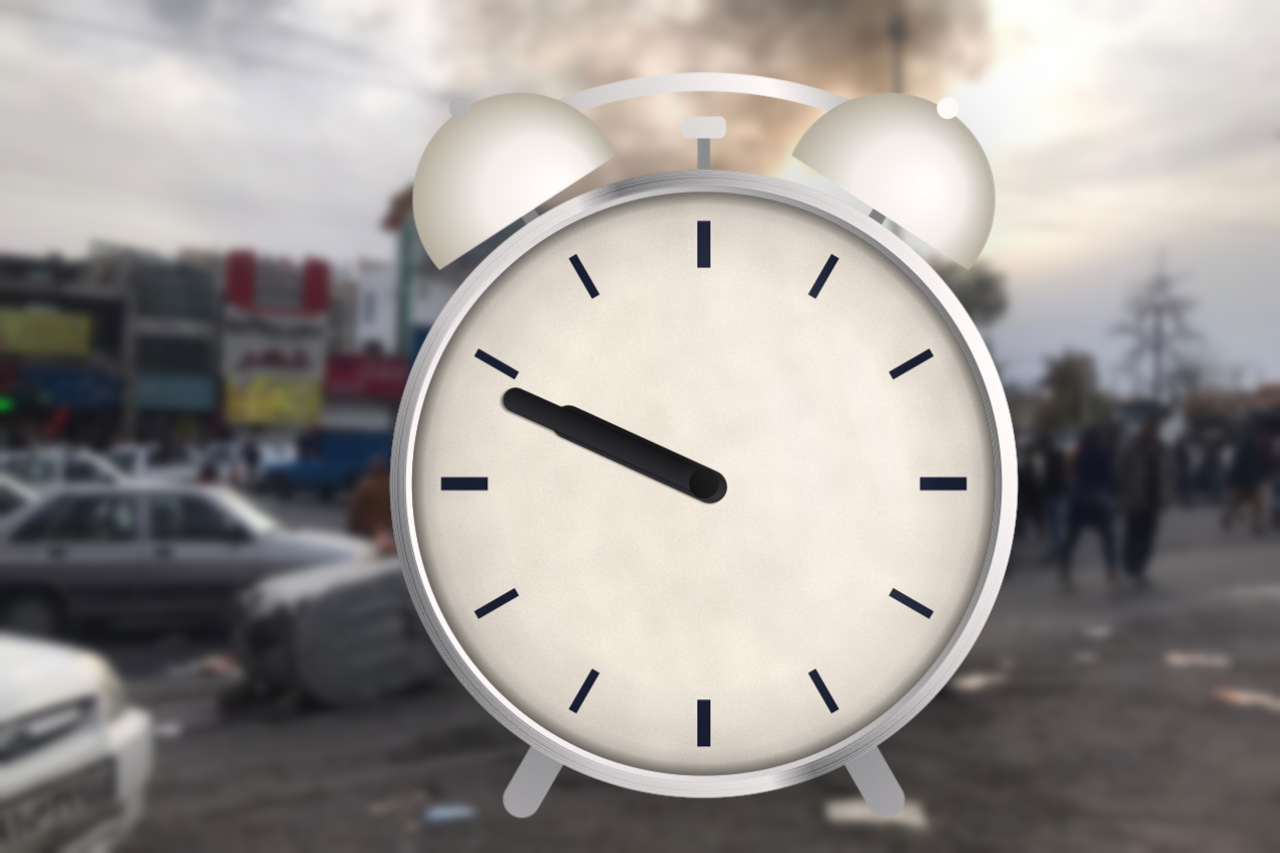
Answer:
9 h 49 min
